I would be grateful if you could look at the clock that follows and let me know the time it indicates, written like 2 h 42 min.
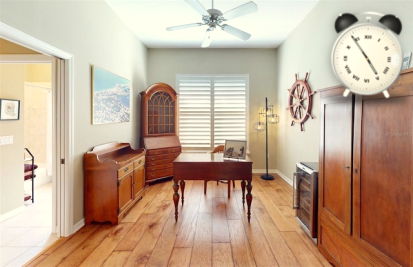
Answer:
4 h 54 min
